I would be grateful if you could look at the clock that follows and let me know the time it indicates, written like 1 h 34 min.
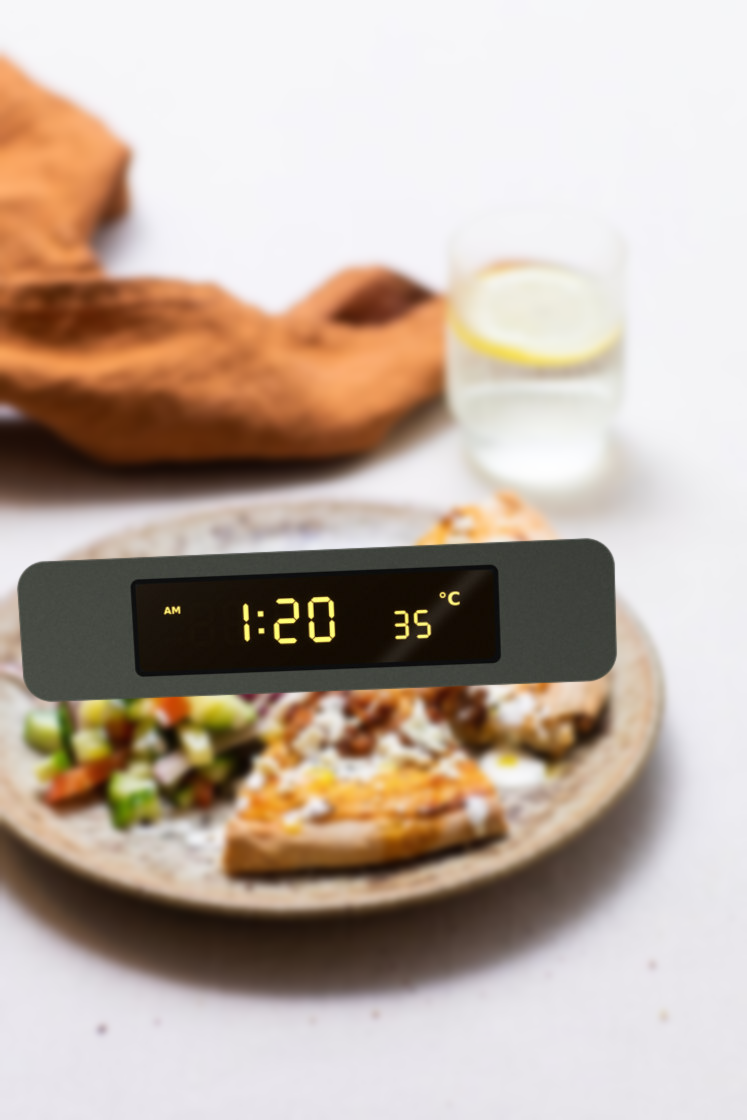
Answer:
1 h 20 min
